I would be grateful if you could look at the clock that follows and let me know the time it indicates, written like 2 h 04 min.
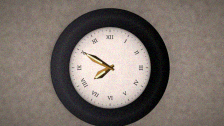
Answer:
7 h 50 min
